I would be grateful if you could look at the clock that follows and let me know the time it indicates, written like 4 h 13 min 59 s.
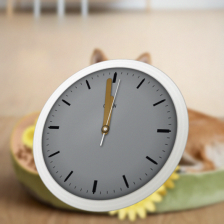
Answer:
11 h 59 min 01 s
